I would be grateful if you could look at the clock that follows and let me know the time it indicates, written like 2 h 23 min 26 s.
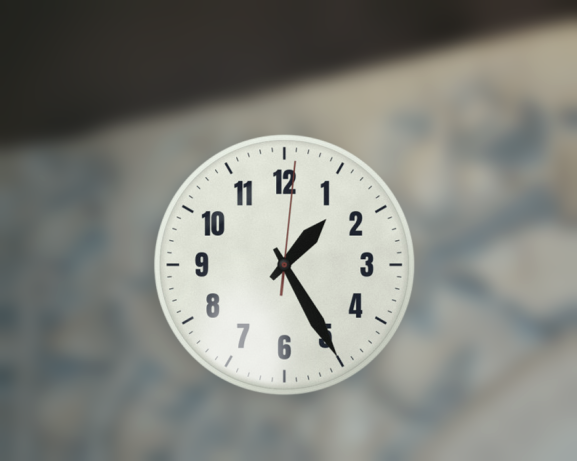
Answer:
1 h 25 min 01 s
